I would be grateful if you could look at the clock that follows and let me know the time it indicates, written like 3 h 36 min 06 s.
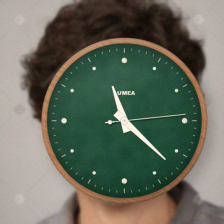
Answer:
11 h 22 min 14 s
